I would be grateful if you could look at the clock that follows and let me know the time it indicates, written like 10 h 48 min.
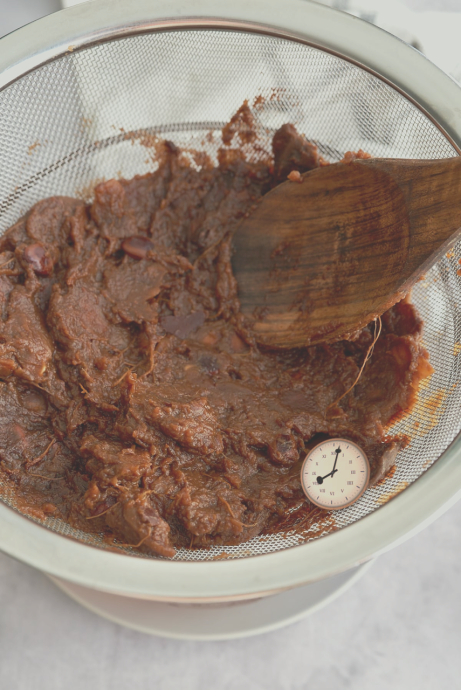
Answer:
8 h 02 min
